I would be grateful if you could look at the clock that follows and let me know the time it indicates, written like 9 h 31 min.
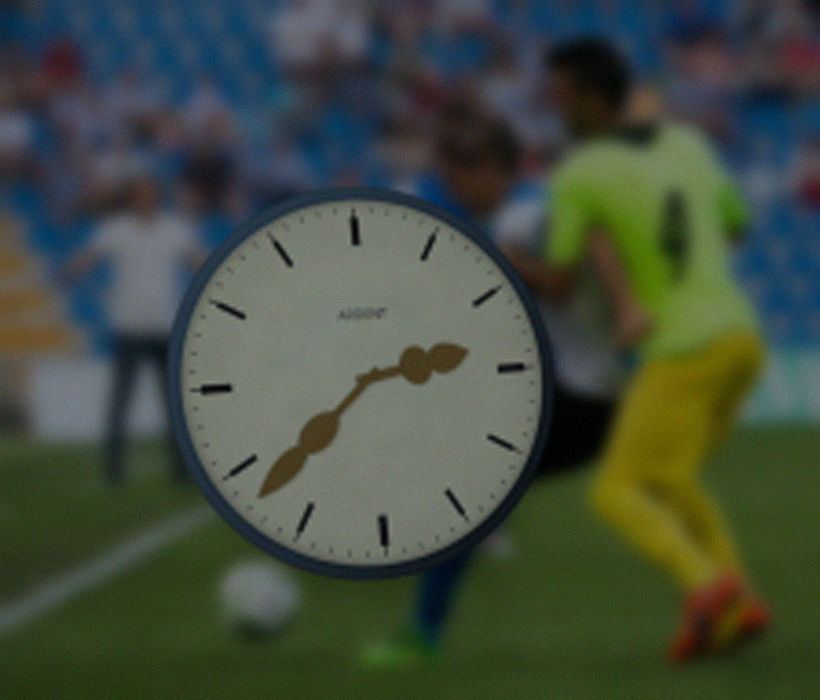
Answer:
2 h 38 min
